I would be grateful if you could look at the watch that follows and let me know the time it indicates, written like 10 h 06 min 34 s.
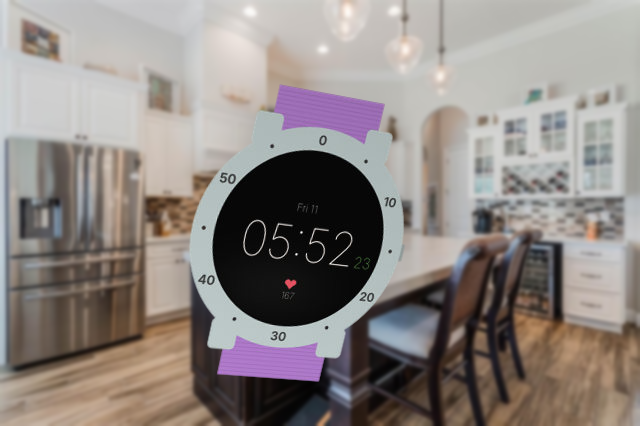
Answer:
5 h 52 min 23 s
